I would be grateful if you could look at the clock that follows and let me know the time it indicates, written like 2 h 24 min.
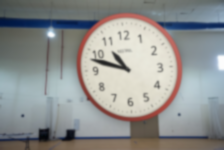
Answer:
10 h 48 min
